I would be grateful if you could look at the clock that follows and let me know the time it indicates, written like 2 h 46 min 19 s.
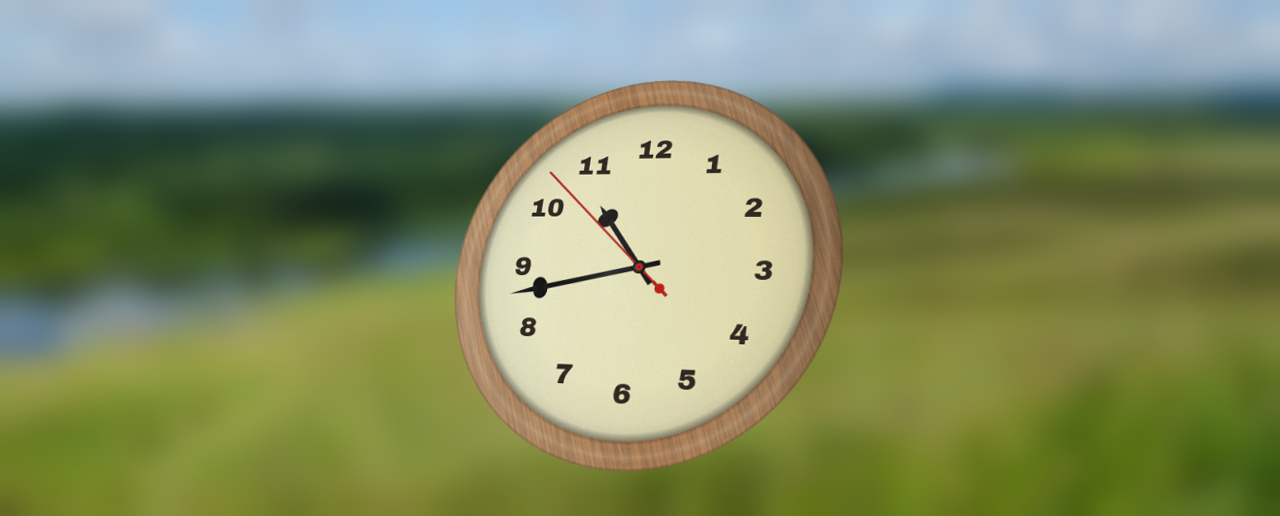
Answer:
10 h 42 min 52 s
